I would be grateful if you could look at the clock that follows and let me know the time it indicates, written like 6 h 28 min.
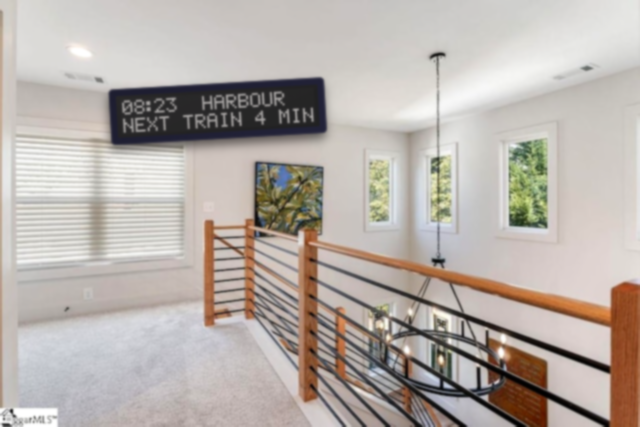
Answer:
8 h 23 min
